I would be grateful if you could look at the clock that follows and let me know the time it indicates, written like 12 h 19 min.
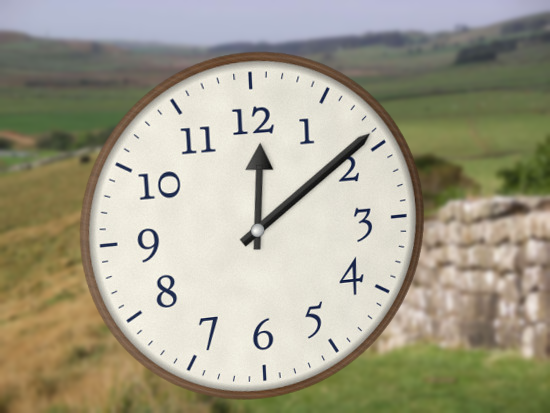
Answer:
12 h 09 min
